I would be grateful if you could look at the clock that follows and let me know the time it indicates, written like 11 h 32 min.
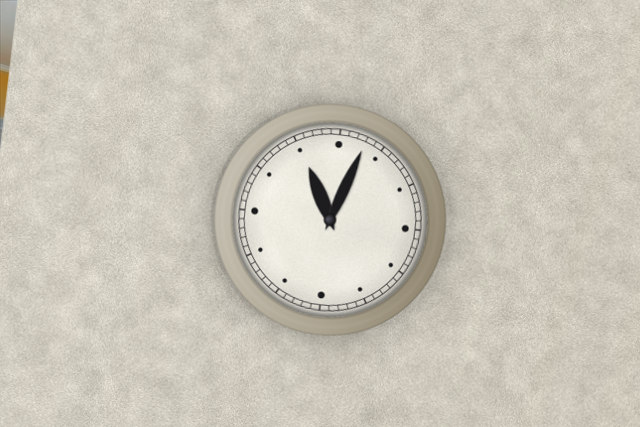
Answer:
11 h 03 min
